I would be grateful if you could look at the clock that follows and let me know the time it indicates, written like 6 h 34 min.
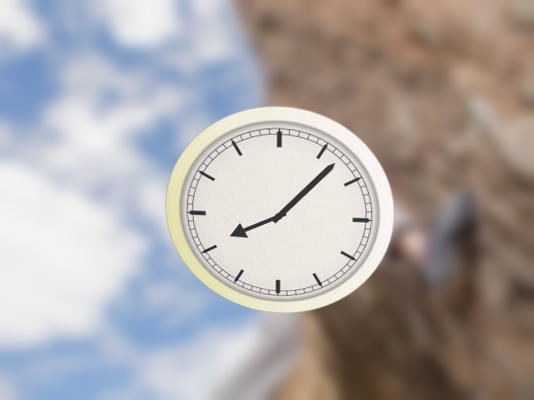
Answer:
8 h 07 min
